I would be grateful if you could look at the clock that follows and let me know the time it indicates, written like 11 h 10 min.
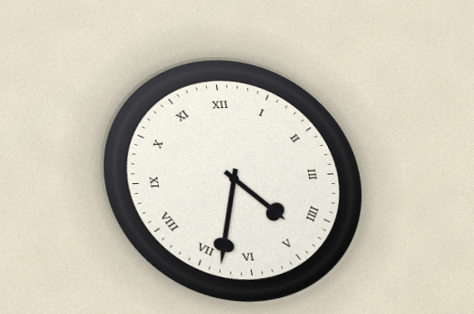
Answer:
4 h 33 min
